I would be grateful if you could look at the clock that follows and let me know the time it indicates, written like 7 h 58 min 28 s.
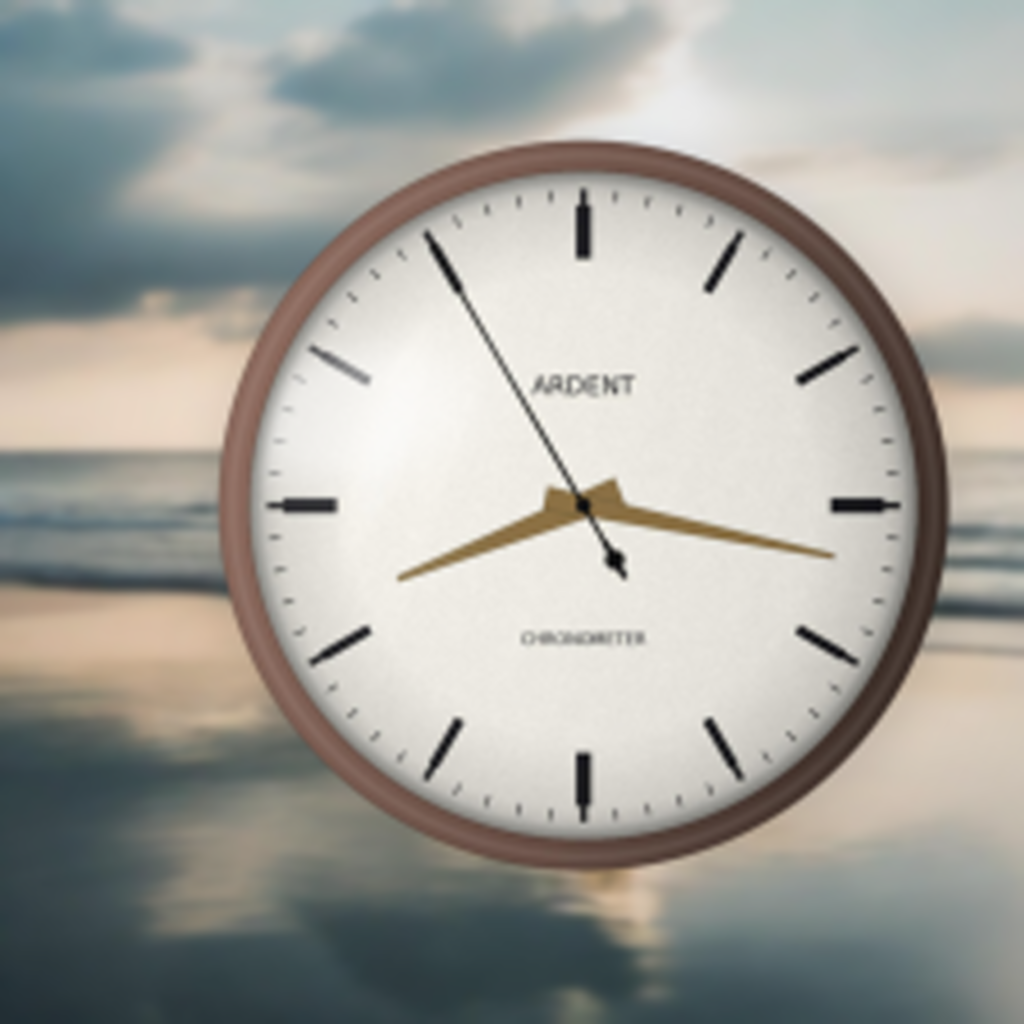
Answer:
8 h 16 min 55 s
